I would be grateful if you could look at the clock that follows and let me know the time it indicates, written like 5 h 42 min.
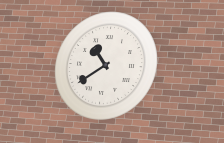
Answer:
10 h 39 min
